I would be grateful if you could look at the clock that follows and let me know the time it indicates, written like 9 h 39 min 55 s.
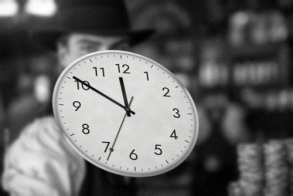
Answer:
11 h 50 min 34 s
